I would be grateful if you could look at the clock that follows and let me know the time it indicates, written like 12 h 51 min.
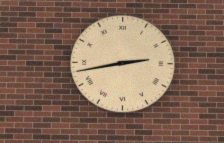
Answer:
2 h 43 min
